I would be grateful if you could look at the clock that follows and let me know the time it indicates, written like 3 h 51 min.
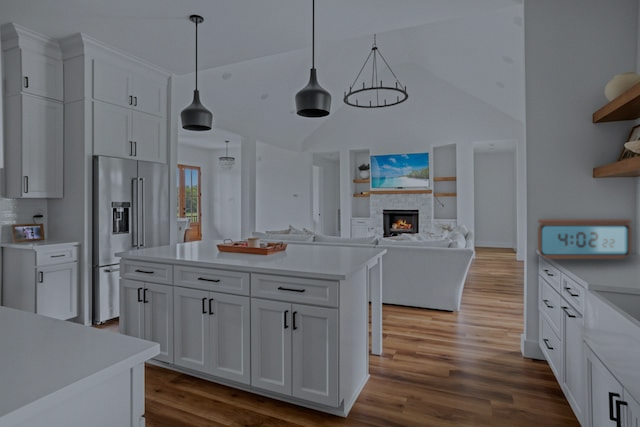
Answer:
4 h 02 min
